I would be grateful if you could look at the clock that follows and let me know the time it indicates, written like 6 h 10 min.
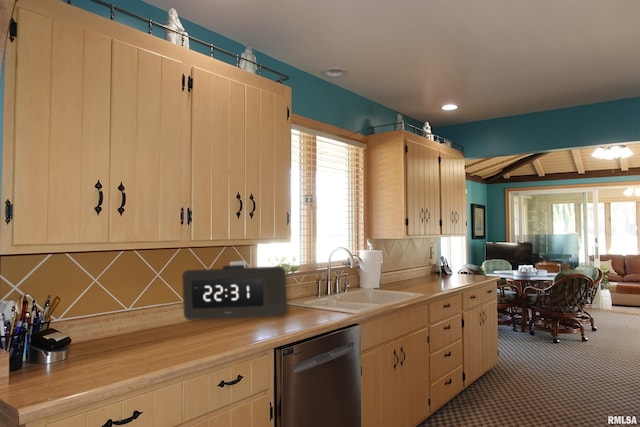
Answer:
22 h 31 min
